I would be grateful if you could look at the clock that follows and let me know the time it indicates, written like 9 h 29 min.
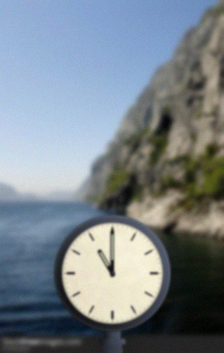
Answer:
11 h 00 min
